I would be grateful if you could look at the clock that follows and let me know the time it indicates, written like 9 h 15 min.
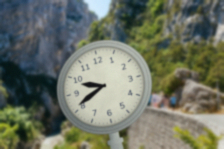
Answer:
9 h 41 min
